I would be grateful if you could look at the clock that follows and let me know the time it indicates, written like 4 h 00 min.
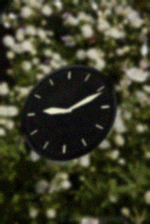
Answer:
9 h 11 min
